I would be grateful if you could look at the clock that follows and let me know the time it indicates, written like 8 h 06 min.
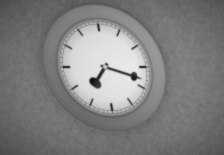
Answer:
7 h 18 min
